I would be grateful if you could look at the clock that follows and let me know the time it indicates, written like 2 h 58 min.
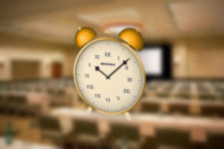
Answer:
10 h 08 min
